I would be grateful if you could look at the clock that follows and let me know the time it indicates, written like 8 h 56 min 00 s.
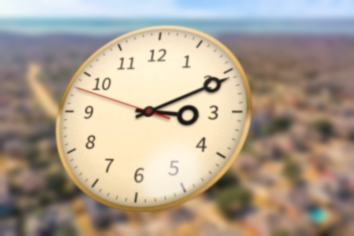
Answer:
3 h 10 min 48 s
